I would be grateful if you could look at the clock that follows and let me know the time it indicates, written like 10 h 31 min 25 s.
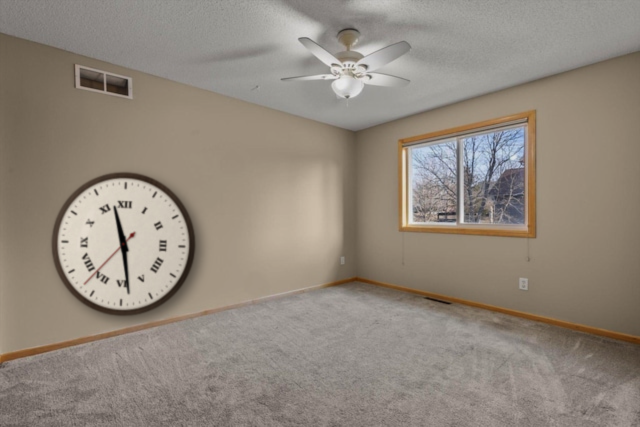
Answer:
11 h 28 min 37 s
